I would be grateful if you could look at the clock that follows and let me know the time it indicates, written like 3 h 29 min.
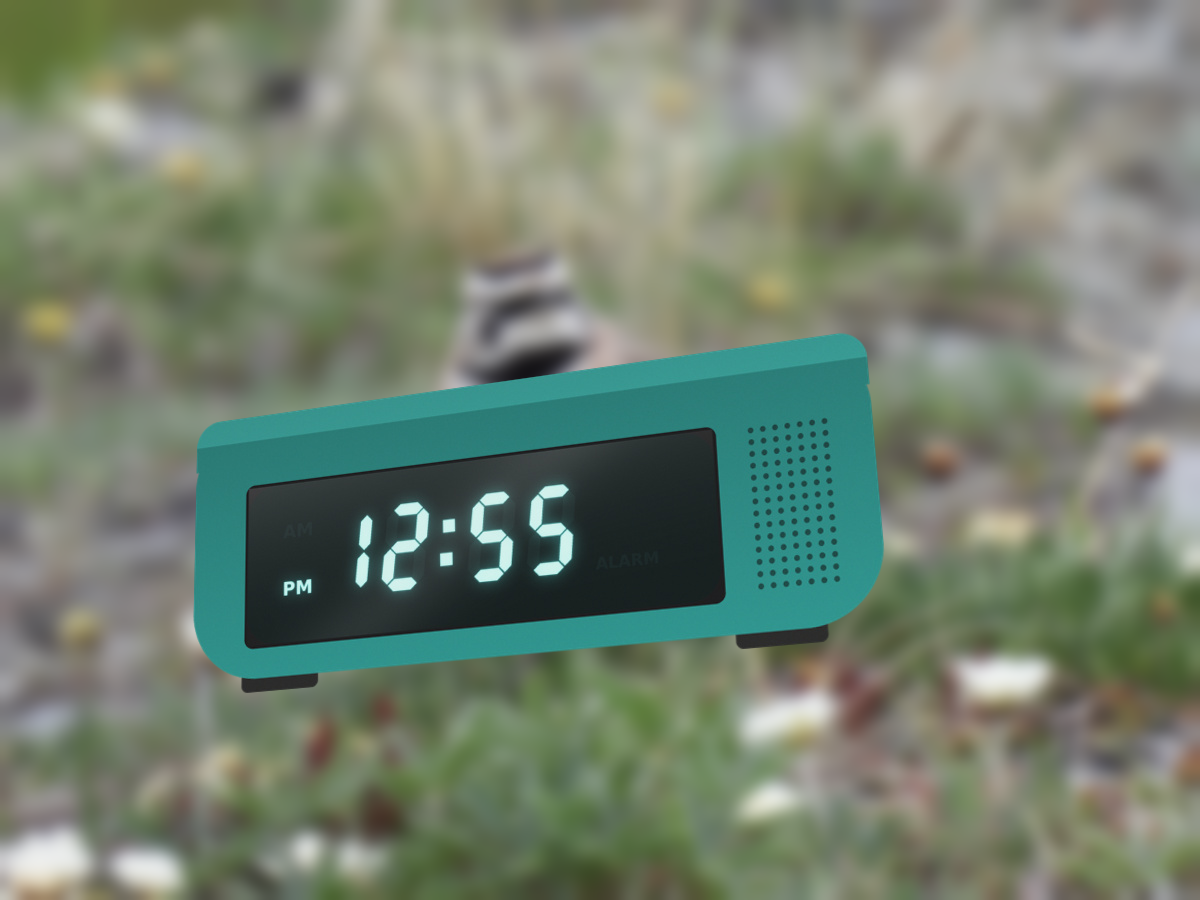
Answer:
12 h 55 min
